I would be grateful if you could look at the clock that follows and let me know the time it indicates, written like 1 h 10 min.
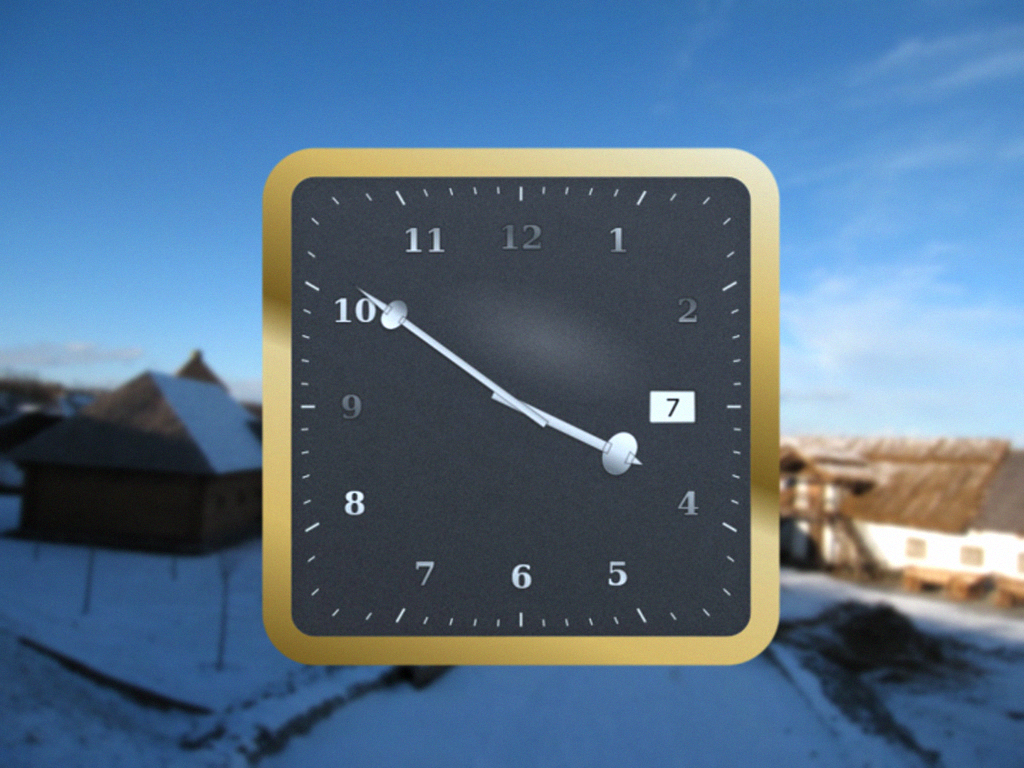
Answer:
3 h 51 min
